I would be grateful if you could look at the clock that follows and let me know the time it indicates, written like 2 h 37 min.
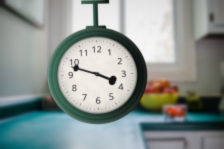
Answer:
3 h 48 min
